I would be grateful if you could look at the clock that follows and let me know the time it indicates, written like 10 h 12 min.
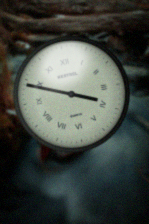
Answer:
3 h 49 min
